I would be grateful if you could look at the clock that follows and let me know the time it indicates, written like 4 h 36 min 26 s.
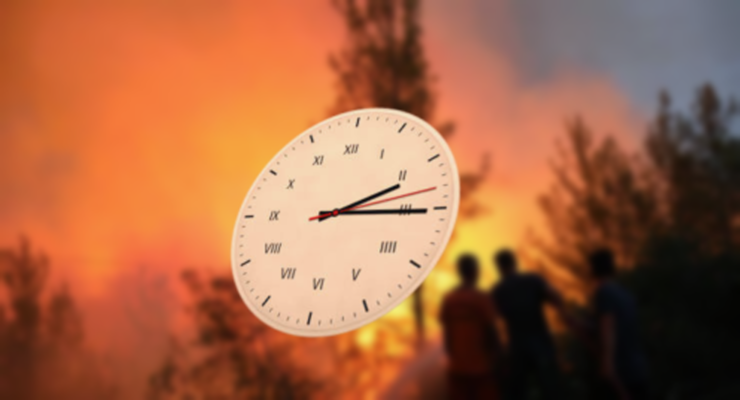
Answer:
2 h 15 min 13 s
